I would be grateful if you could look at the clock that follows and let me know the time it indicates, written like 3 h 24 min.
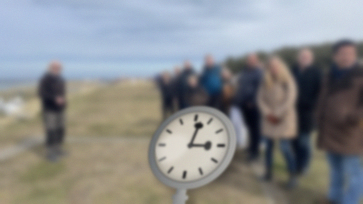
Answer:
3 h 02 min
